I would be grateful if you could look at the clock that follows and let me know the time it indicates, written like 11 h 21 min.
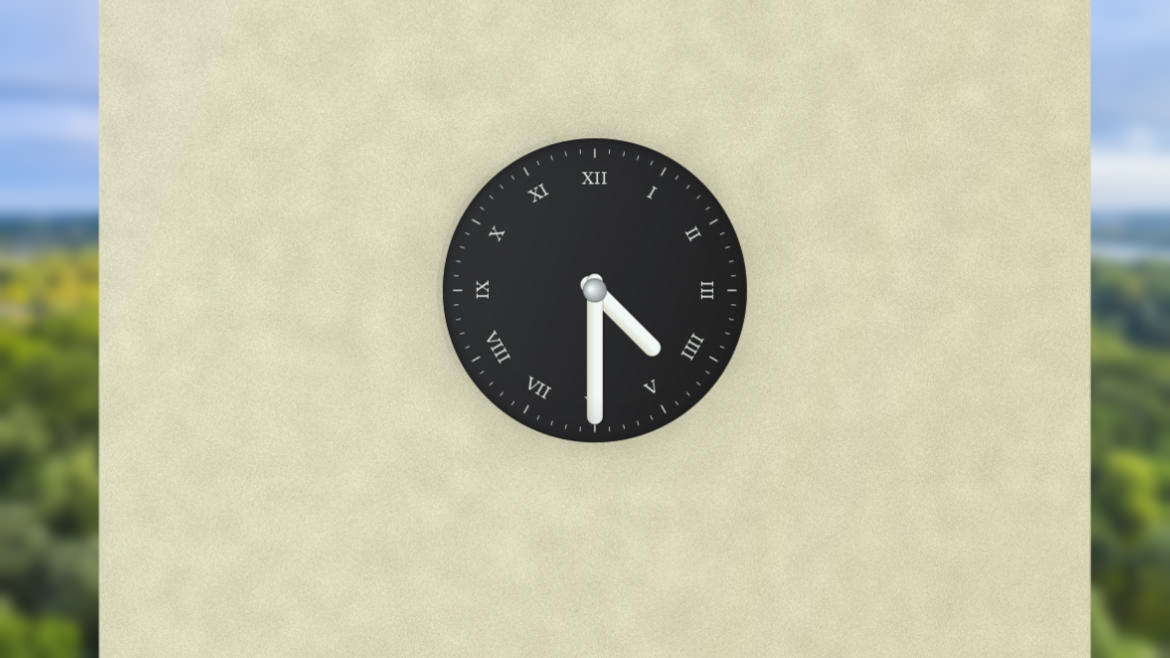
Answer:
4 h 30 min
